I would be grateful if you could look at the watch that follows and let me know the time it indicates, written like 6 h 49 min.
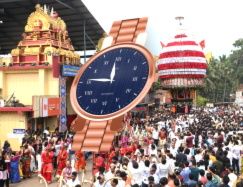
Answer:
11 h 46 min
